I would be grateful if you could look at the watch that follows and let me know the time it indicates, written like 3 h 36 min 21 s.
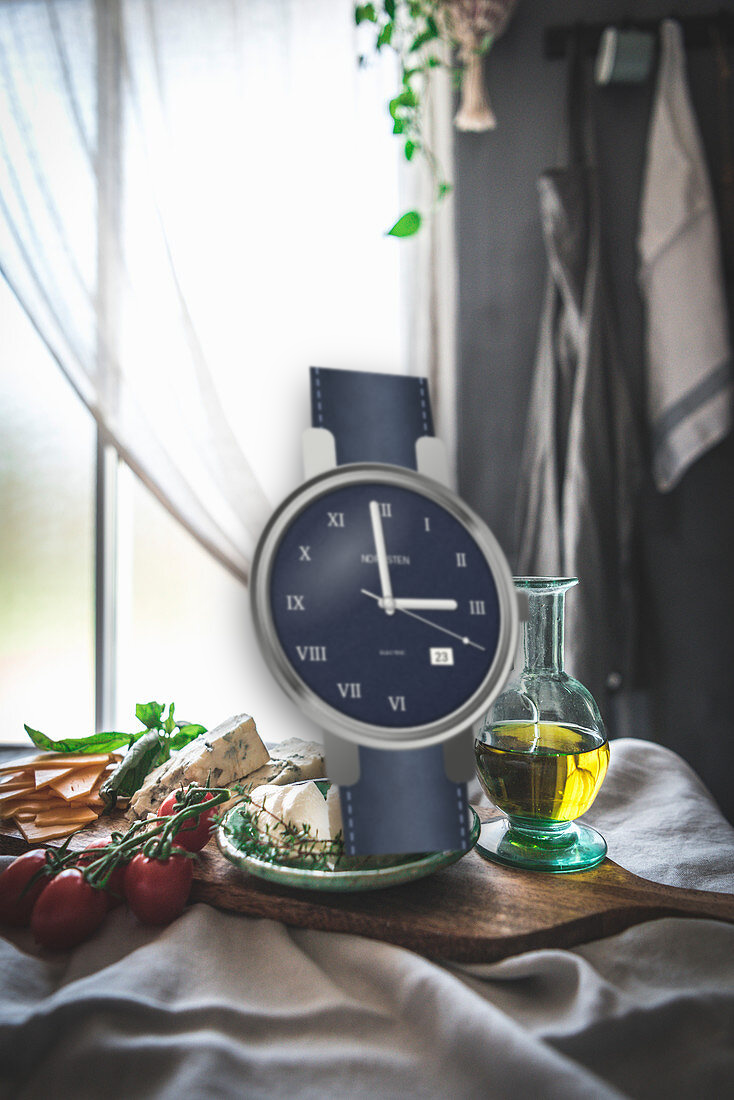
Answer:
2 h 59 min 19 s
